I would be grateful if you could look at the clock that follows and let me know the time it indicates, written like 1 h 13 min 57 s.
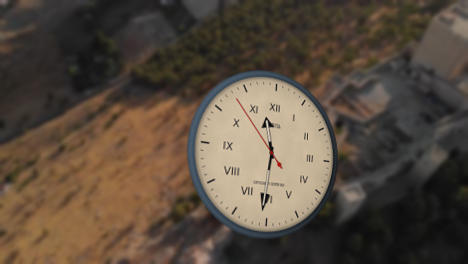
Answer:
11 h 30 min 53 s
